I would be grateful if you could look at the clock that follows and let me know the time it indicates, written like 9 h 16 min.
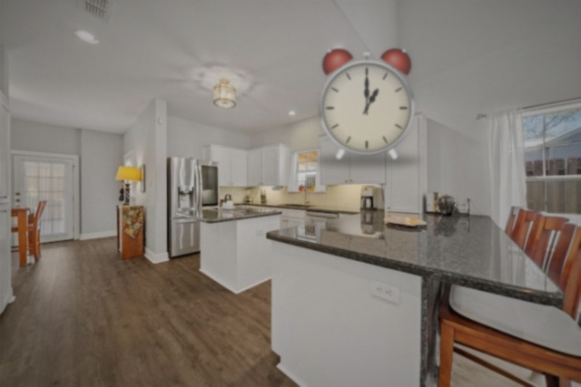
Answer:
1 h 00 min
